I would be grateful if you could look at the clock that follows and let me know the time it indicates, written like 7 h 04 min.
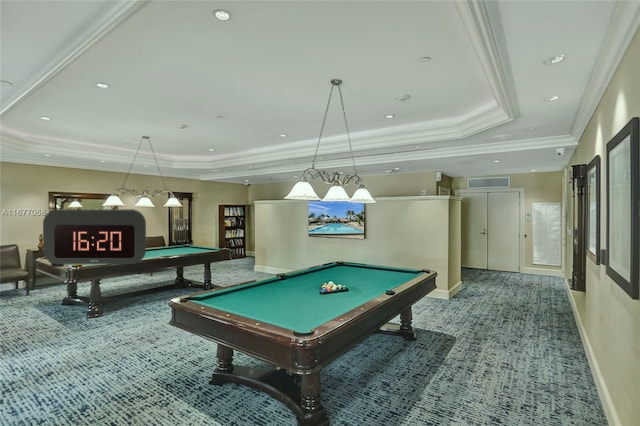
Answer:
16 h 20 min
